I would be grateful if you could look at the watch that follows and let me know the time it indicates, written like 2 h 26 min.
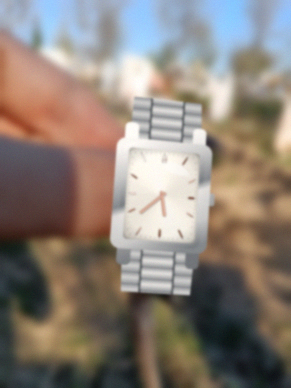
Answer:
5 h 38 min
